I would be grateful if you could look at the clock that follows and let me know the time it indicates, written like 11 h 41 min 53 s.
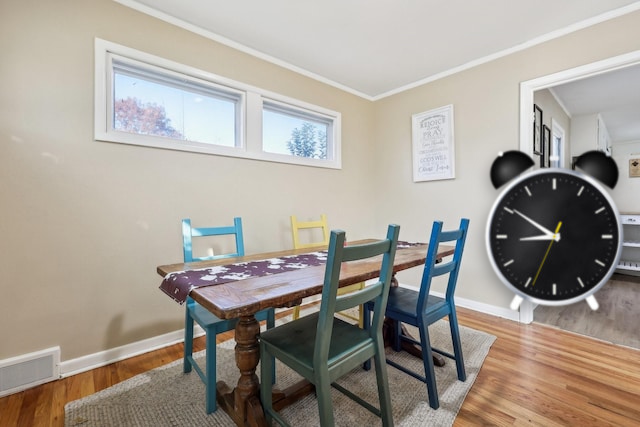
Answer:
8 h 50 min 34 s
